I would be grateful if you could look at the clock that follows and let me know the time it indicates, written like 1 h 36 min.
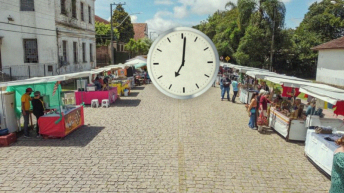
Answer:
7 h 01 min
